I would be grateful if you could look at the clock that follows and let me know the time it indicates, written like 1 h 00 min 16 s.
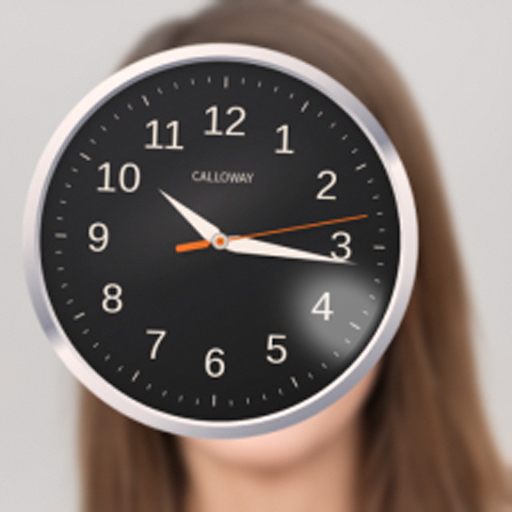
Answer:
10 h 16 min 13 s
